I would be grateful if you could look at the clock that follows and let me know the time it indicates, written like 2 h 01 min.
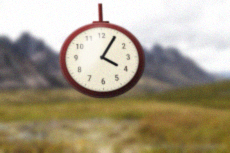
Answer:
4 h 05 min
